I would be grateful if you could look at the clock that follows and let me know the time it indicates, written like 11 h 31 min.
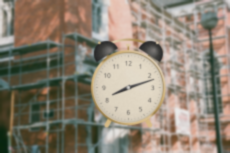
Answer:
8 h 12 min
